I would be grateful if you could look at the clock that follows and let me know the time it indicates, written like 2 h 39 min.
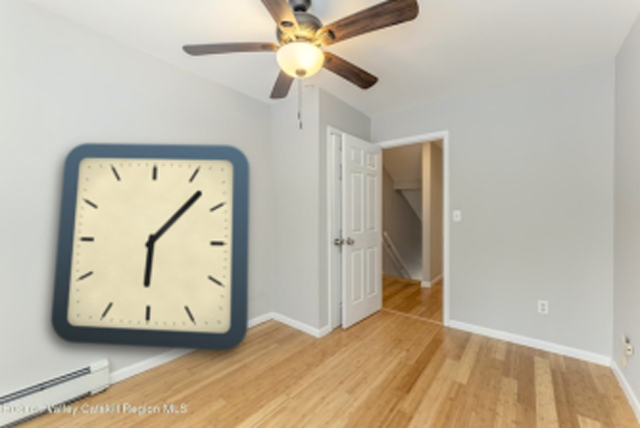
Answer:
6 h 07 min
